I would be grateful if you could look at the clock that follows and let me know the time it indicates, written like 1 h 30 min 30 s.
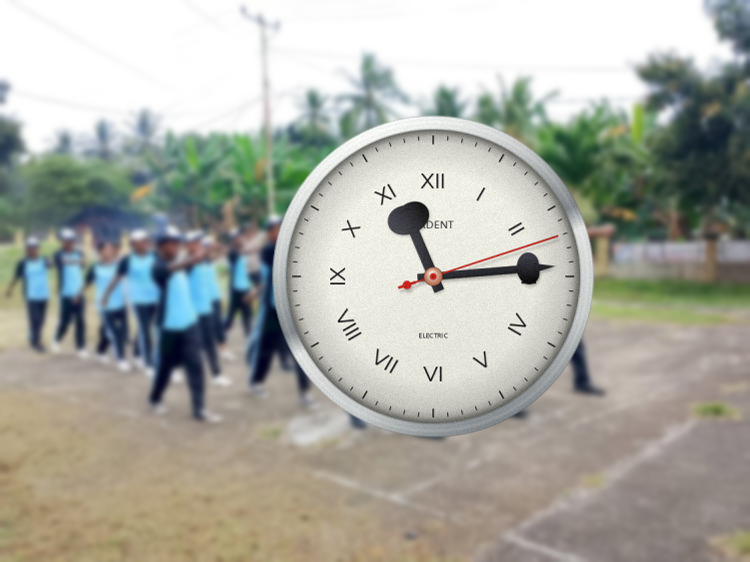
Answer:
11 h 14 min 12 s
